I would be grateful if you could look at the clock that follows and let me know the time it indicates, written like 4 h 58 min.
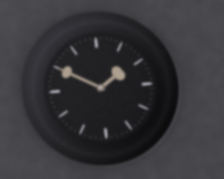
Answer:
1 h 50 min
